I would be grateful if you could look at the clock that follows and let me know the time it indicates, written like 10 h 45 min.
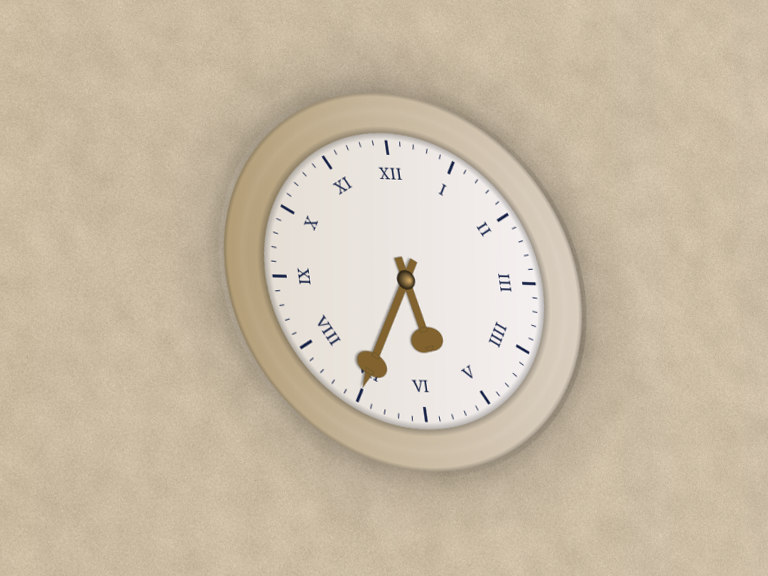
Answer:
5 h 35 min
